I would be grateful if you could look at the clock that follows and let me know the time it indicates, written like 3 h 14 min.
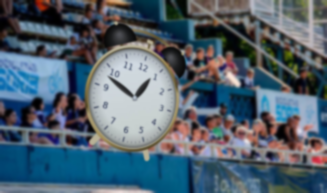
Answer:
12 h 48 min
